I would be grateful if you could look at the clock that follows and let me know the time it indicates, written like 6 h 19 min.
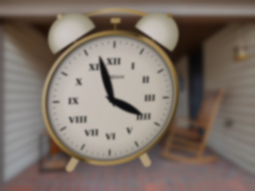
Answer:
3 h 57 min
